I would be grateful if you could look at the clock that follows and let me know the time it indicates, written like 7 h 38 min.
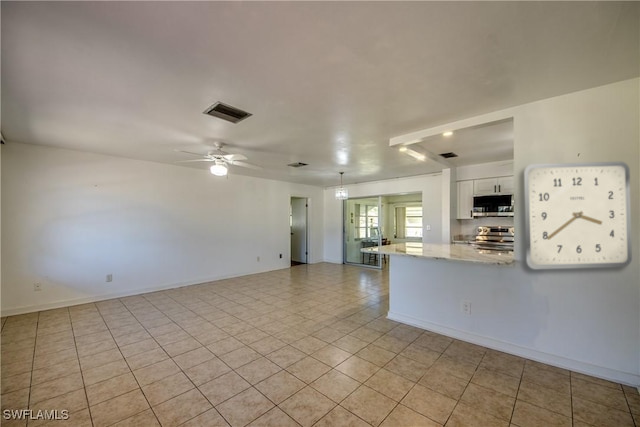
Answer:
3 h 39 min
